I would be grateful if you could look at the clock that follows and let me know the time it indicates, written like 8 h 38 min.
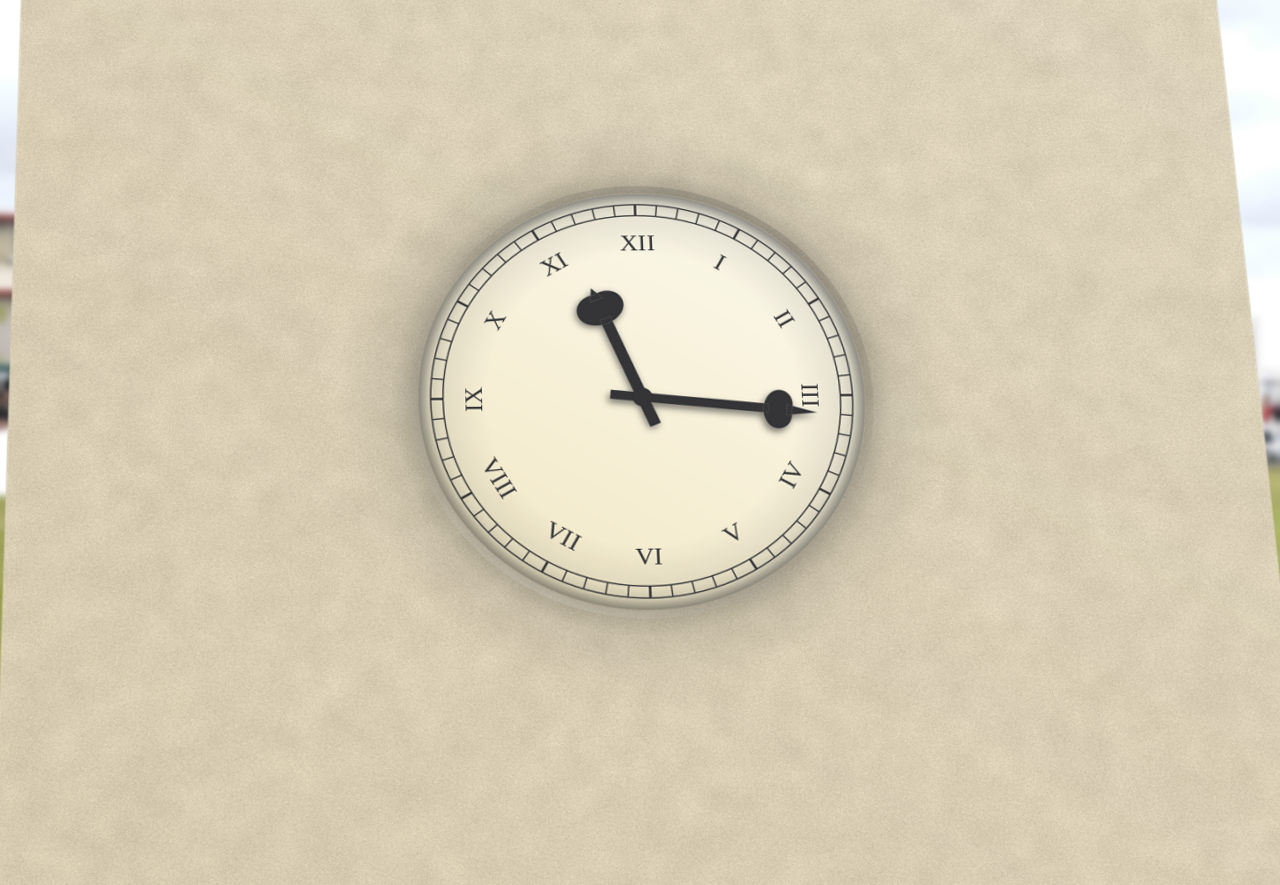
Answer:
11 h 16 min
